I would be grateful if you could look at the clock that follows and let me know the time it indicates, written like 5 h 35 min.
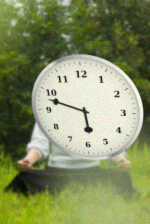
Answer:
5 h 48 min
